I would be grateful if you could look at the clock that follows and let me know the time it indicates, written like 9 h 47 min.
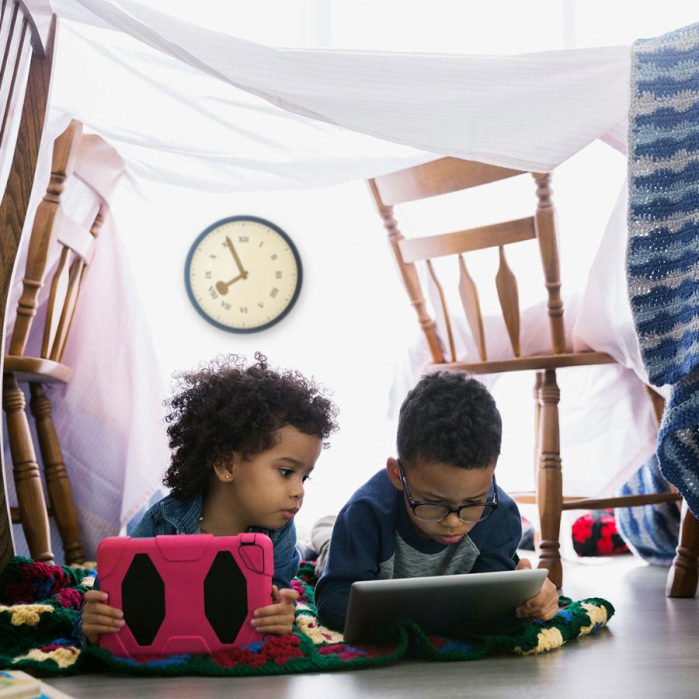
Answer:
7 h 56 min
